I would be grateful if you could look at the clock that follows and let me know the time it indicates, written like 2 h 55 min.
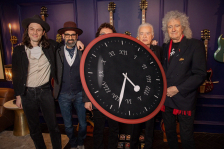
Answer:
4 h 33 min
